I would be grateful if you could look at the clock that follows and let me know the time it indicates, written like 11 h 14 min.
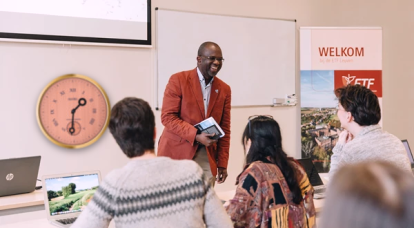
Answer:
1 h 31 min
